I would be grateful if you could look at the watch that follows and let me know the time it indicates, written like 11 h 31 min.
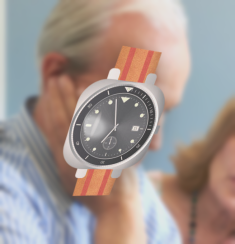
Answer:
6 h 57 min
